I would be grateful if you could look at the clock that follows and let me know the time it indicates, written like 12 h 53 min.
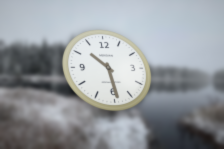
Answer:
10 h 29 min
